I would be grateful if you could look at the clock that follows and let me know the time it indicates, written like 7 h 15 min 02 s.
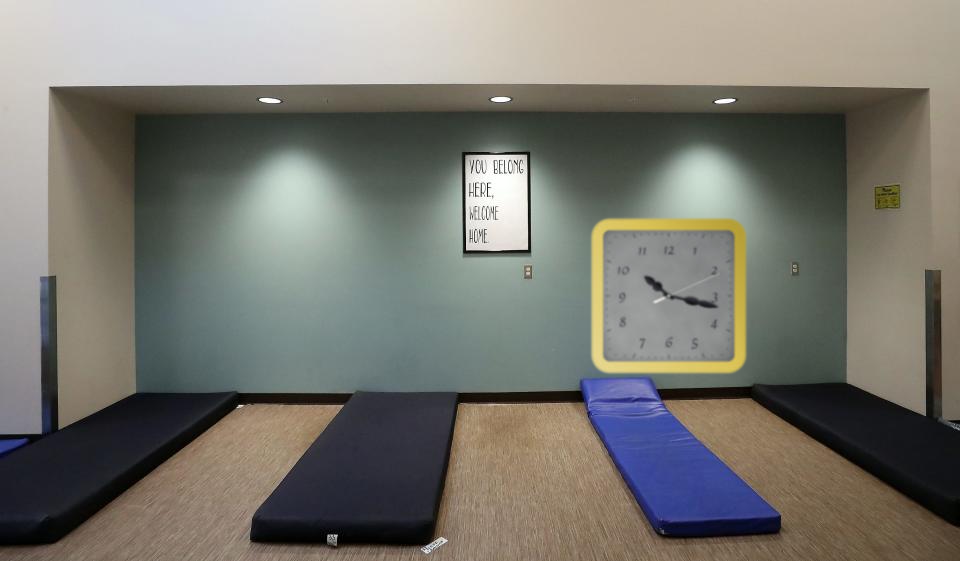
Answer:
10 h 17 min 11 s
